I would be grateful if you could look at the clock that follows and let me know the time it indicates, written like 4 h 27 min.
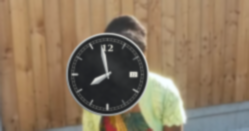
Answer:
7 h 58 min
